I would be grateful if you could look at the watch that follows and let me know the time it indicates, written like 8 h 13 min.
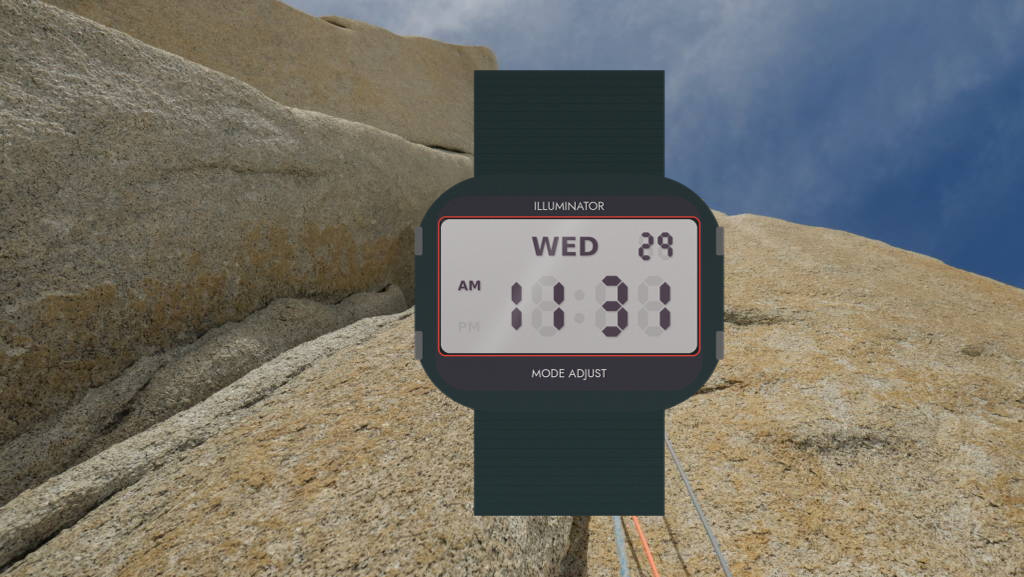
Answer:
11 h 31 min
